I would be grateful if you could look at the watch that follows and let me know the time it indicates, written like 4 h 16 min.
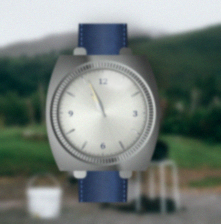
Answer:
10 h 56 min
